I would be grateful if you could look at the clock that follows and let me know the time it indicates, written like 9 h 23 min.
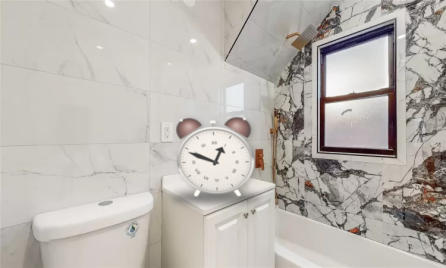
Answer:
12 h 49 min
